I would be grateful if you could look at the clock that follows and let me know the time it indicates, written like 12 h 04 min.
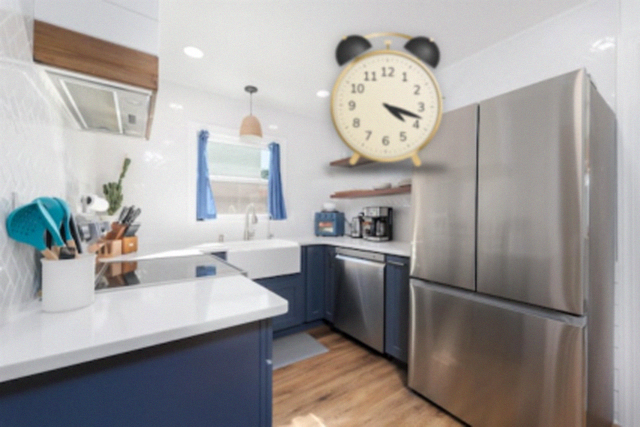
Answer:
4 h 18 min
